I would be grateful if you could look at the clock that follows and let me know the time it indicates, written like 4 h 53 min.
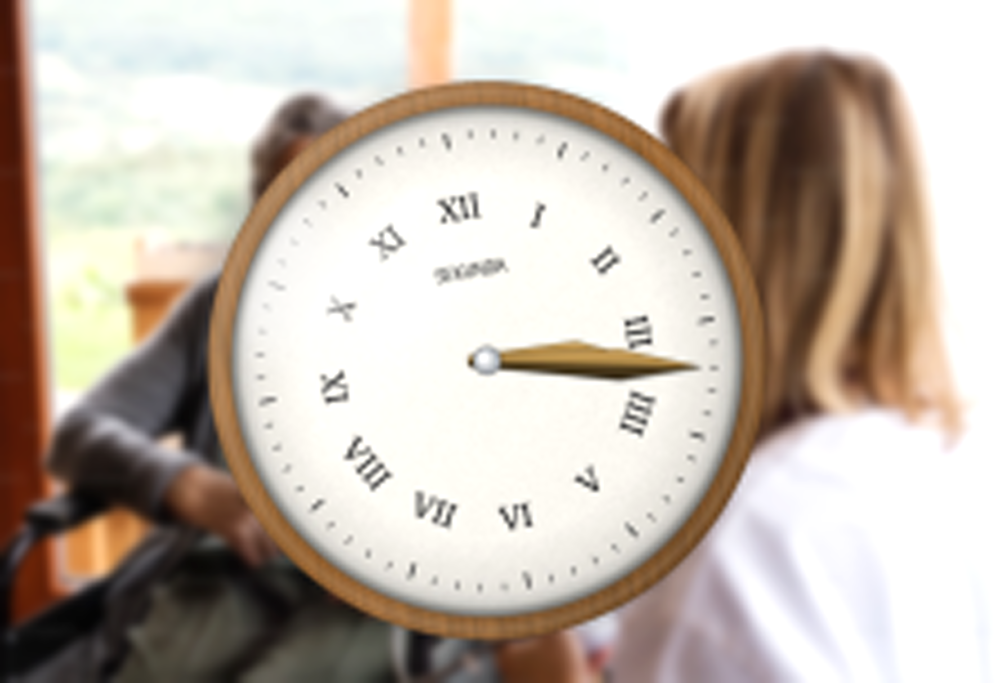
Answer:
3 h 17 min
